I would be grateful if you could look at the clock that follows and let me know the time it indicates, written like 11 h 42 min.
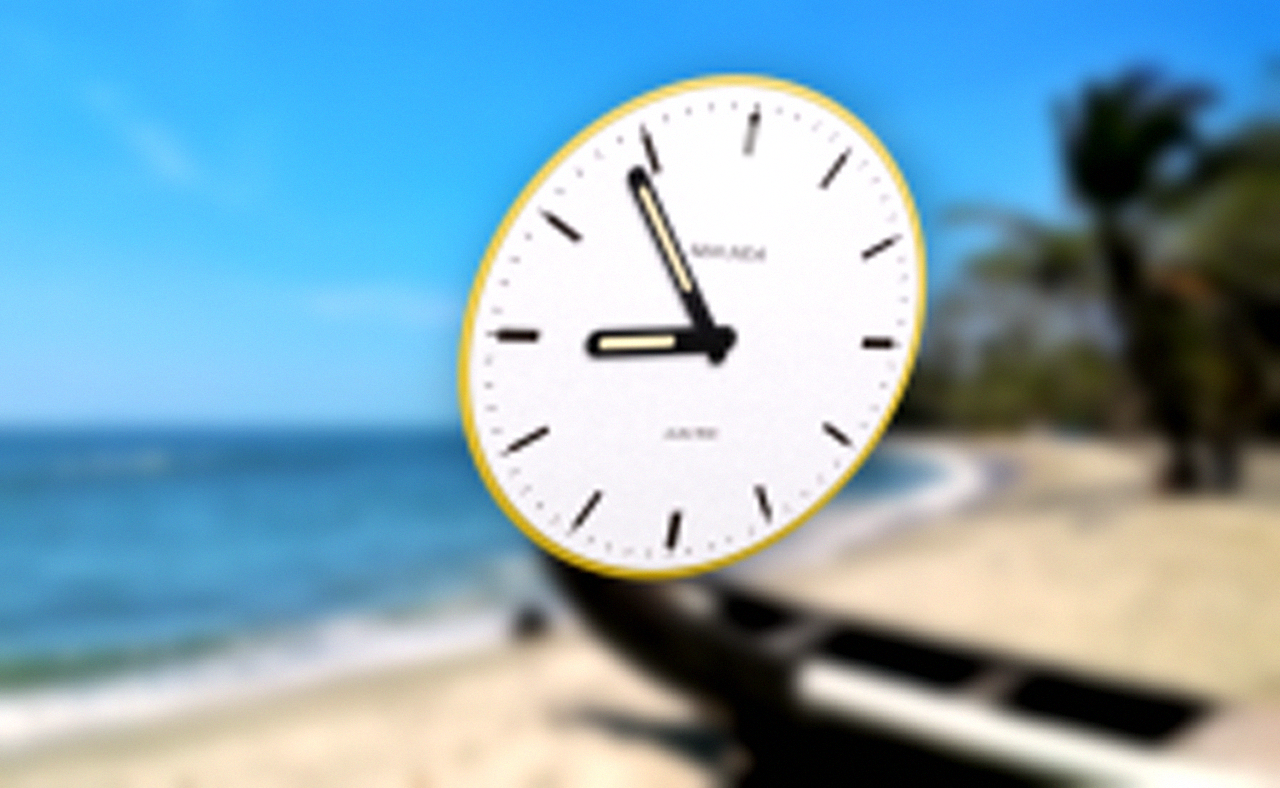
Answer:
8 h 54 min
